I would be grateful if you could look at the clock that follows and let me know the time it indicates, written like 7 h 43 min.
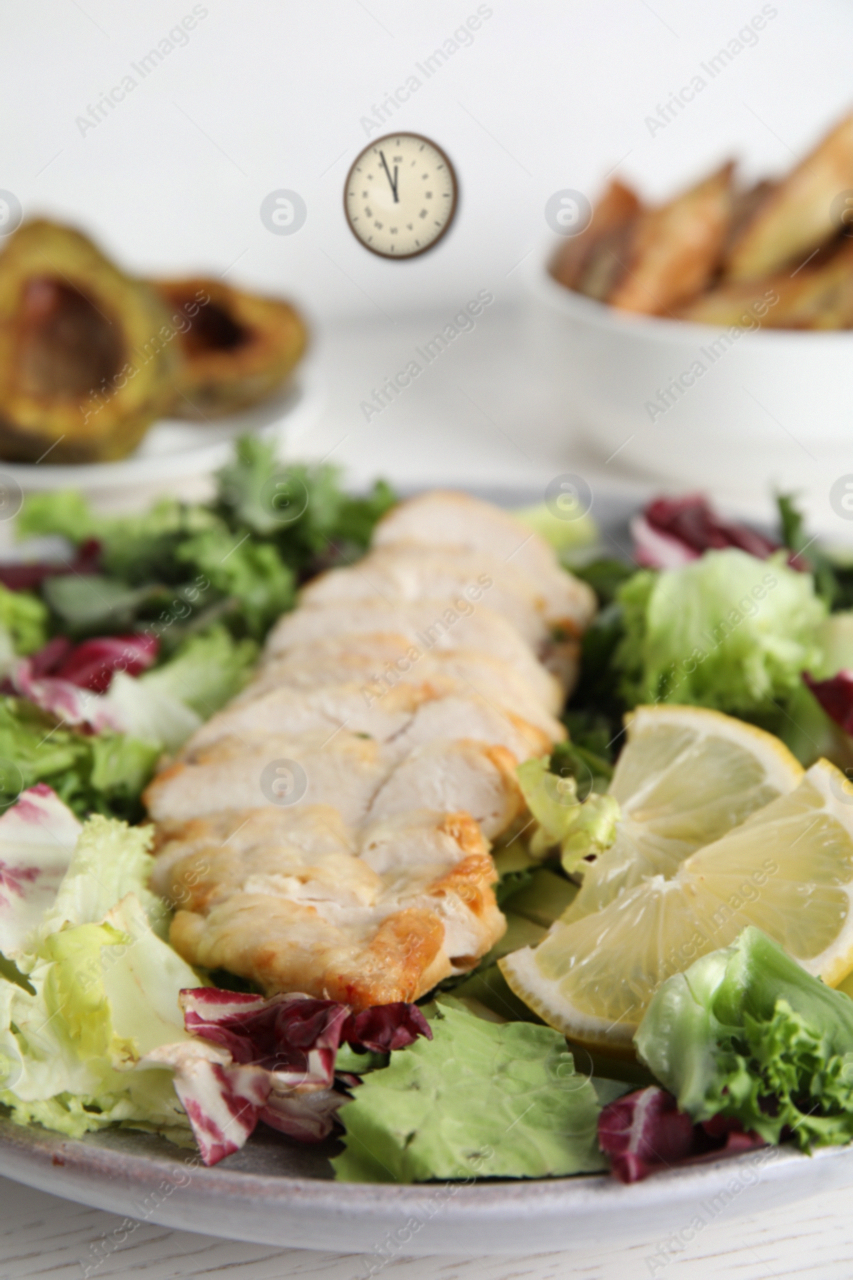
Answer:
11 h 56 min
